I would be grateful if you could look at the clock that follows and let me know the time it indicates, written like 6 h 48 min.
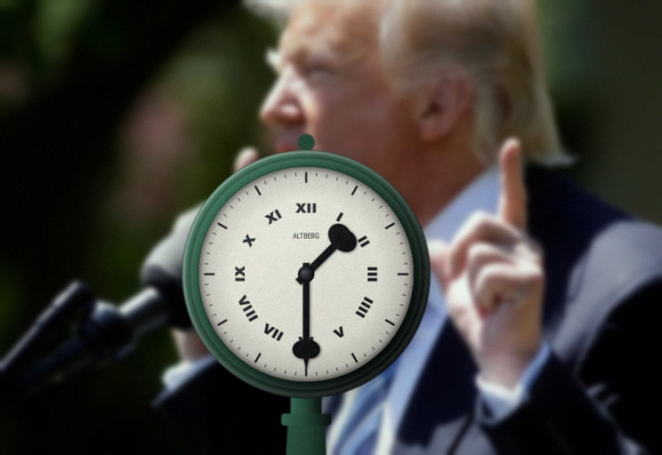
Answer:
1 h 30 min
